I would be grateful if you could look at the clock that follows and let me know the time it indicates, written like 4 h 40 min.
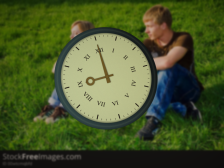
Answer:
9 h 00 min
